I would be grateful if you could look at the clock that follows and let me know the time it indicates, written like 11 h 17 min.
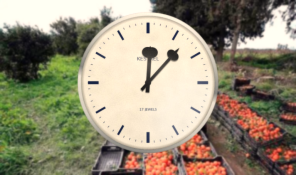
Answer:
12 h 07 min
